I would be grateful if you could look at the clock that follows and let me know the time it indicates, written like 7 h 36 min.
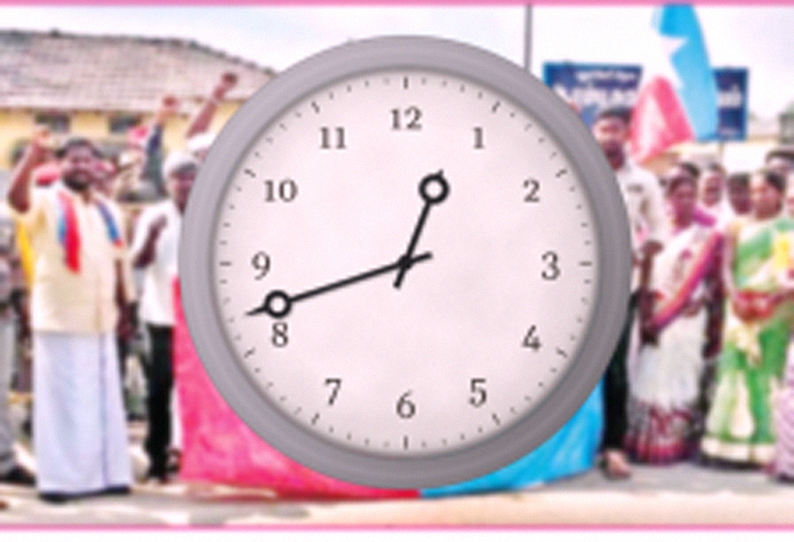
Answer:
12 h 42 min
